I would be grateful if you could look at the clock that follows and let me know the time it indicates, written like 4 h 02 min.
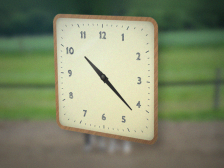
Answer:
10 h 22 min
